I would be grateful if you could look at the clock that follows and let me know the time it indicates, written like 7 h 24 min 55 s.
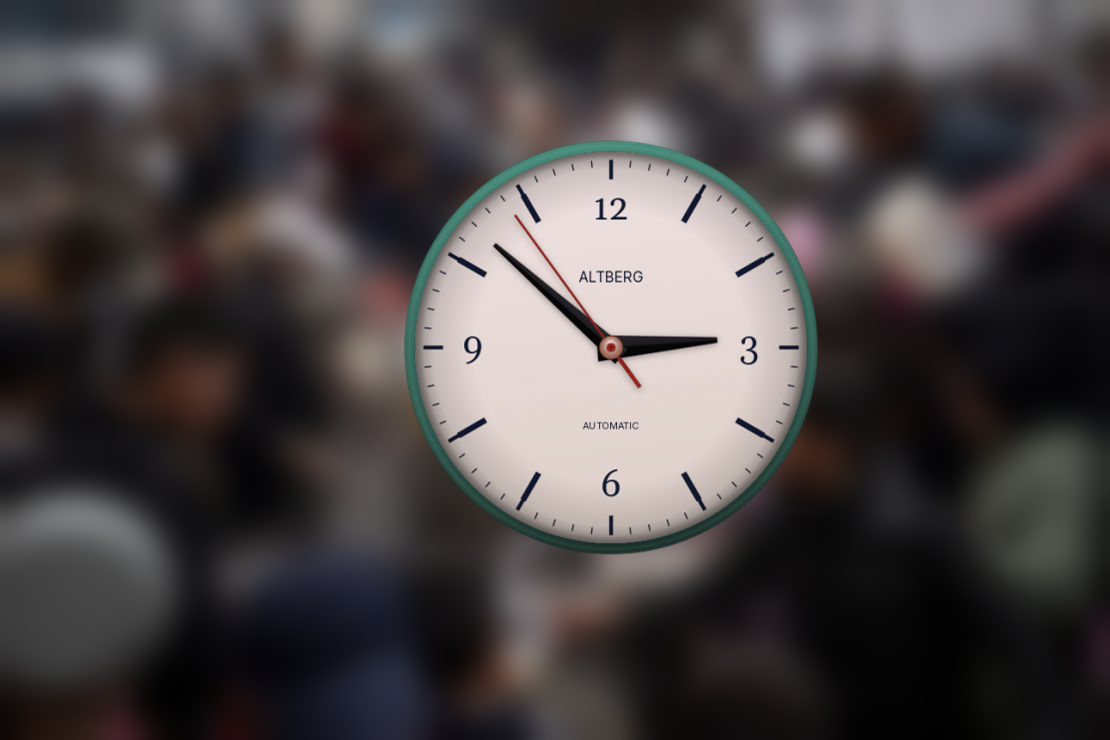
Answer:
2 h 51 min 54 s
